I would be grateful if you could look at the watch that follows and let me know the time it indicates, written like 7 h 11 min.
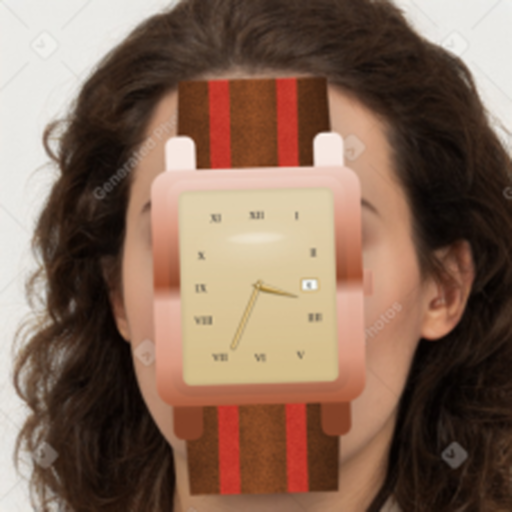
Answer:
3 h 34 min
